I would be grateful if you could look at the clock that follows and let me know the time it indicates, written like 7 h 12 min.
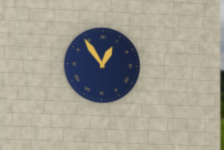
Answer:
12 h 54 min
